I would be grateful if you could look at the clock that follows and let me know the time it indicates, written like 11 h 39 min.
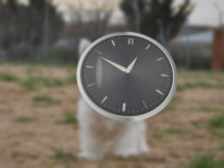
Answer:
12 h 49 min
